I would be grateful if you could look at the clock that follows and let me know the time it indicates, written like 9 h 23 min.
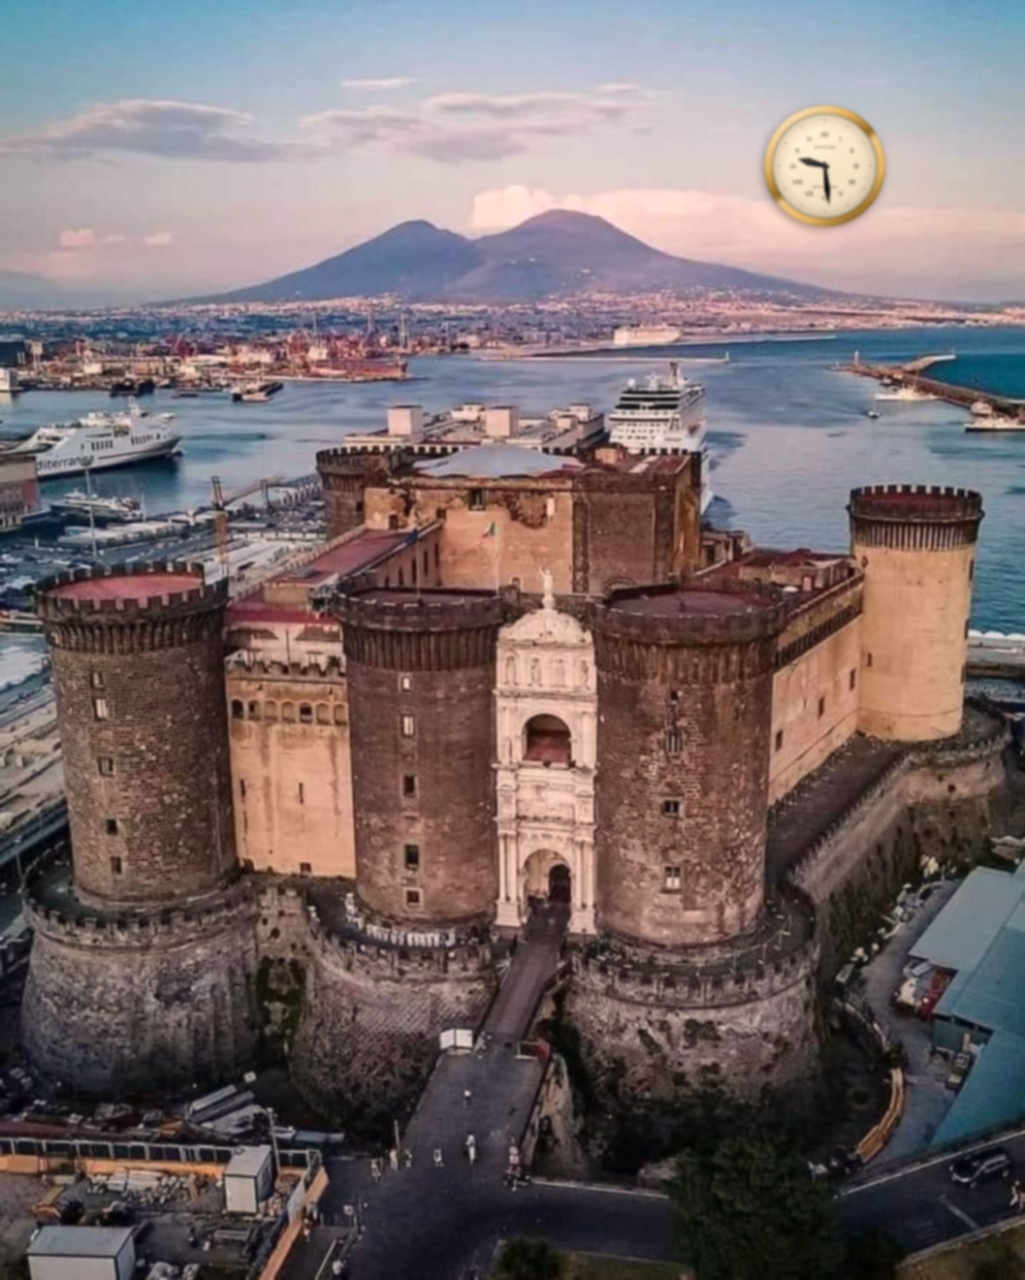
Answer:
9 h 29 min
